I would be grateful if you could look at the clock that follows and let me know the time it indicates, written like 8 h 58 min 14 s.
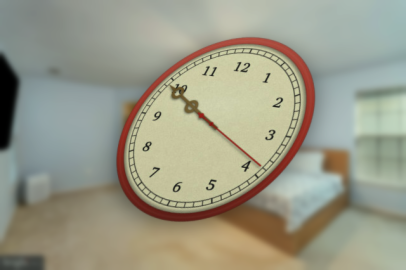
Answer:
9 h 49 min 19 s
